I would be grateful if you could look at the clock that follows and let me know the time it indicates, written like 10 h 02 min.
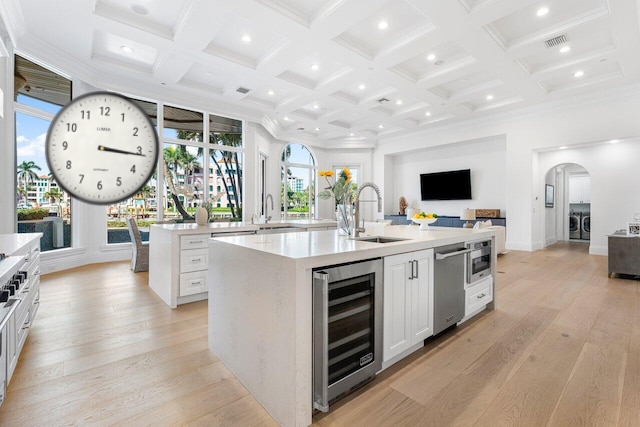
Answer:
3 h 16 min
